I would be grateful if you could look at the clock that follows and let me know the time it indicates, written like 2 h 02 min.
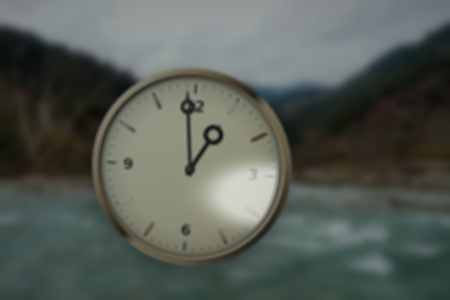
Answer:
12 h 59 min
